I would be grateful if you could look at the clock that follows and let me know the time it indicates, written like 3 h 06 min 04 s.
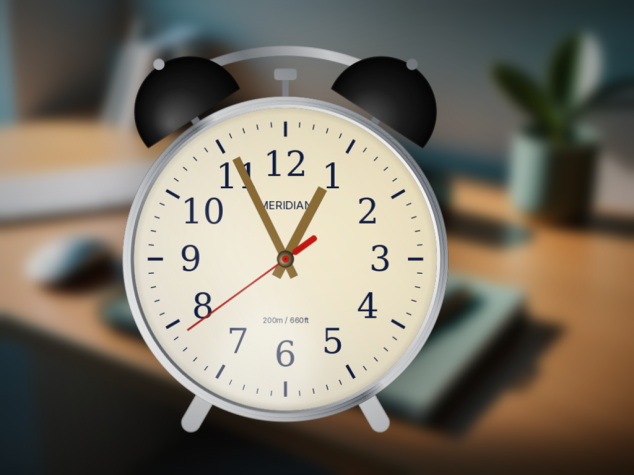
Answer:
12 h 55 min 39 s
